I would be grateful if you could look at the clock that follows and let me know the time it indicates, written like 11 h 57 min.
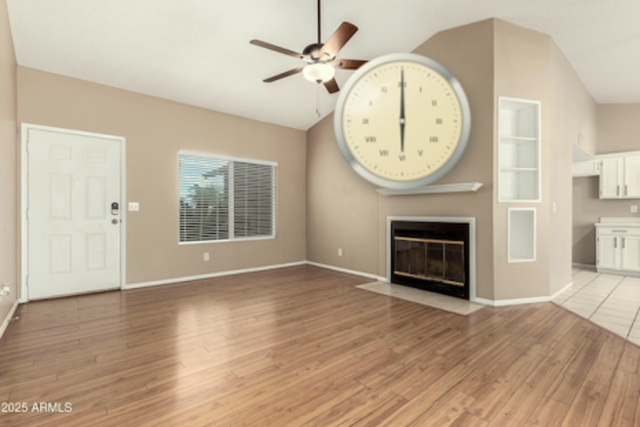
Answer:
6 h 00 min
